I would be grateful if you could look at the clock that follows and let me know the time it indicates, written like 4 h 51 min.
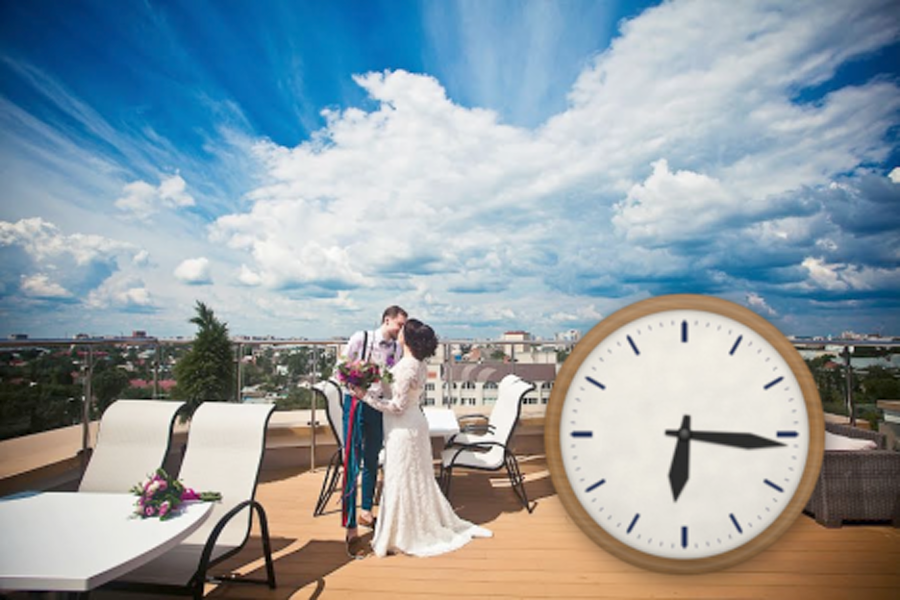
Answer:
6 h 16 min
